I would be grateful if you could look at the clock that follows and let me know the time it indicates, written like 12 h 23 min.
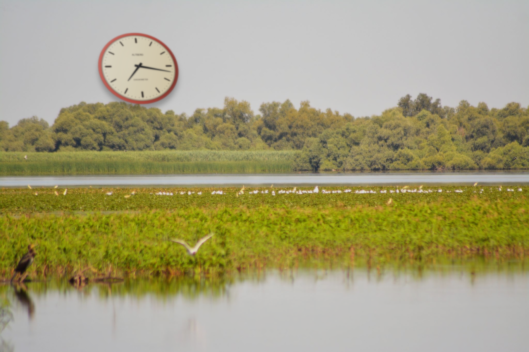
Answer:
7 h 17 min
